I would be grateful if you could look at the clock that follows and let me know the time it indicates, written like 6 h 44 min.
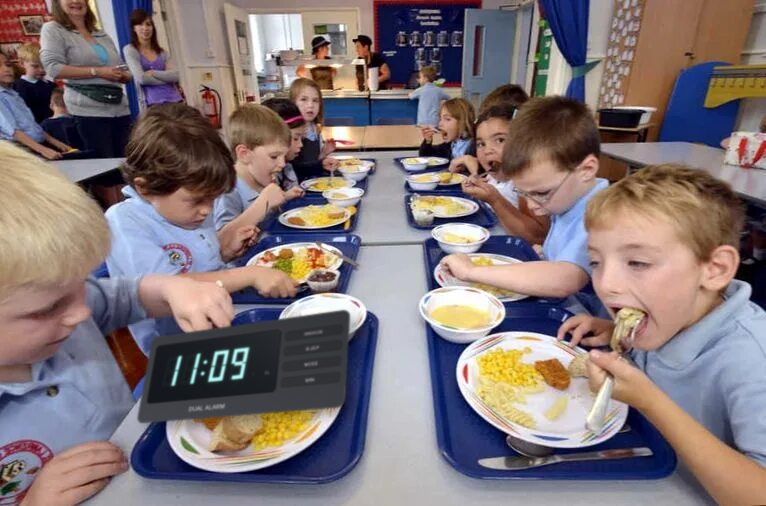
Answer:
11 h 09 min
